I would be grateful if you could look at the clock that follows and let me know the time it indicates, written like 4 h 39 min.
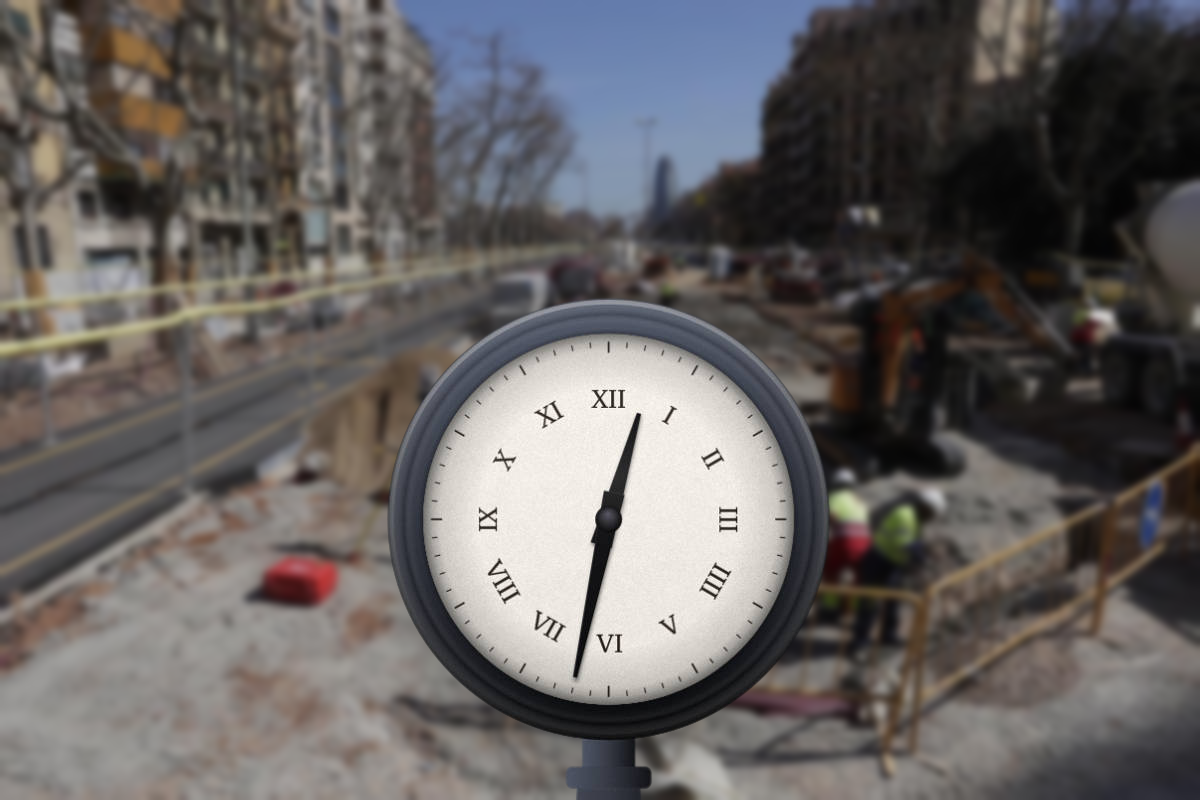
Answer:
12 h 32 min
